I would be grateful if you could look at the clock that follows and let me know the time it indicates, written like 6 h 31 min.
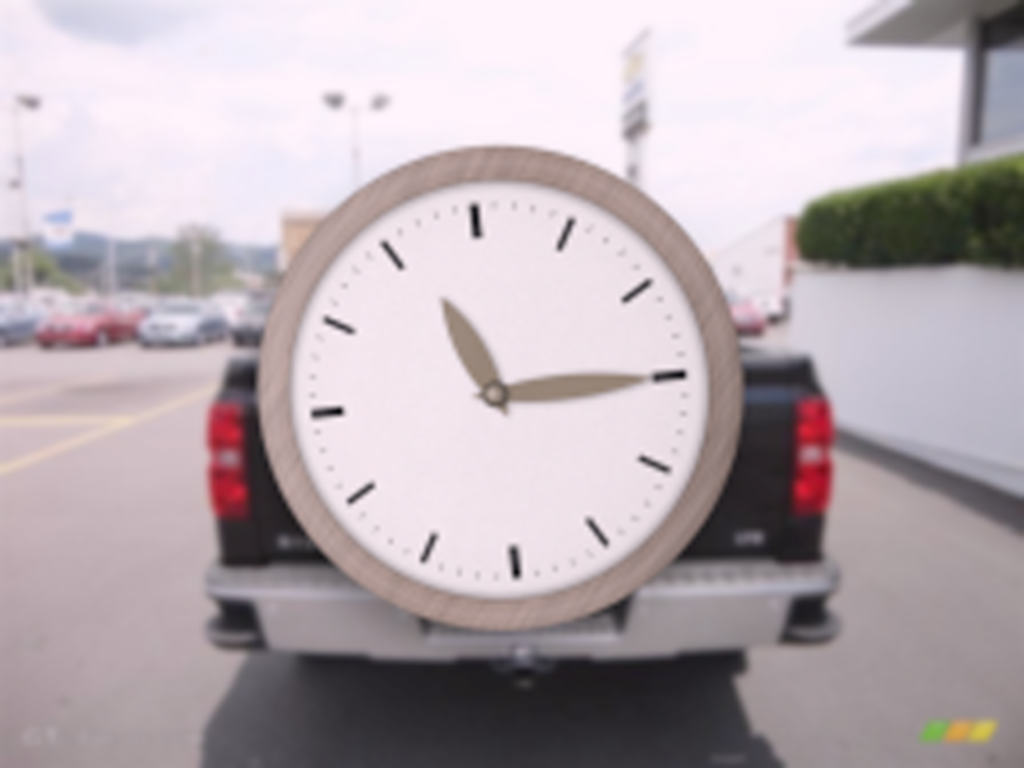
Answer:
11 h 15 min
